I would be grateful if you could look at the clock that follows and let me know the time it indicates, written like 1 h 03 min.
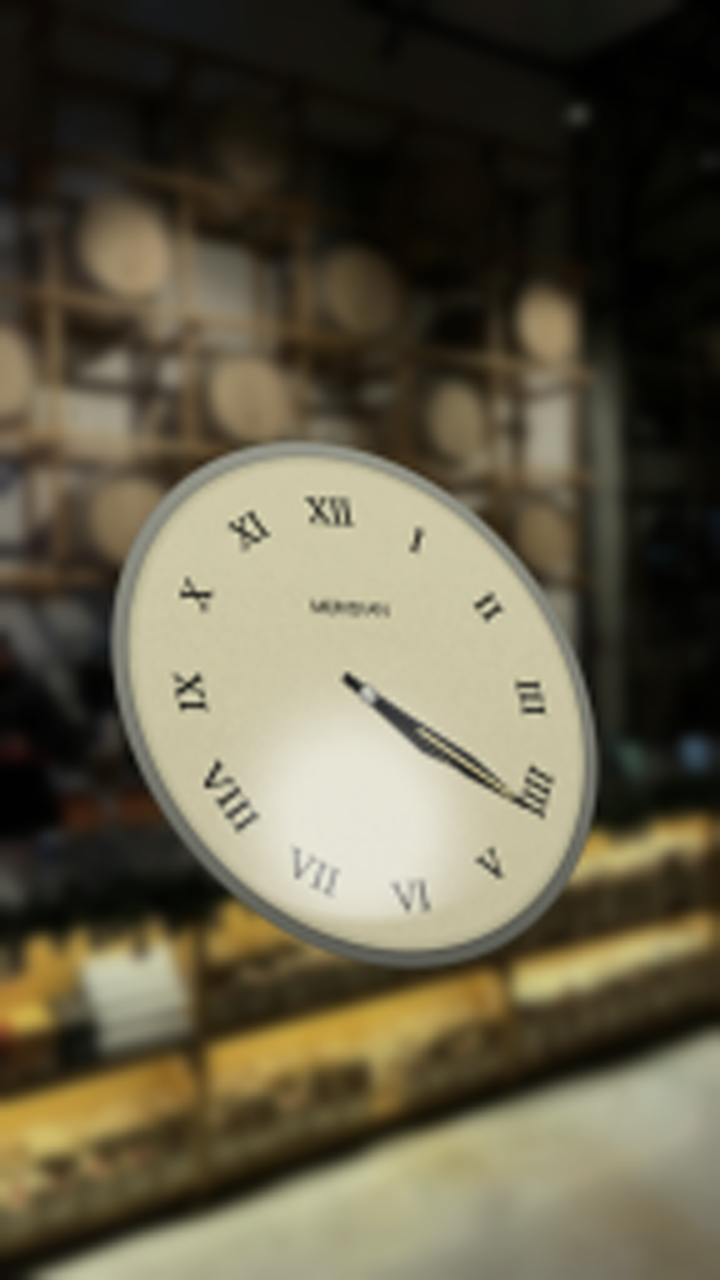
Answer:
4 h 21 min
